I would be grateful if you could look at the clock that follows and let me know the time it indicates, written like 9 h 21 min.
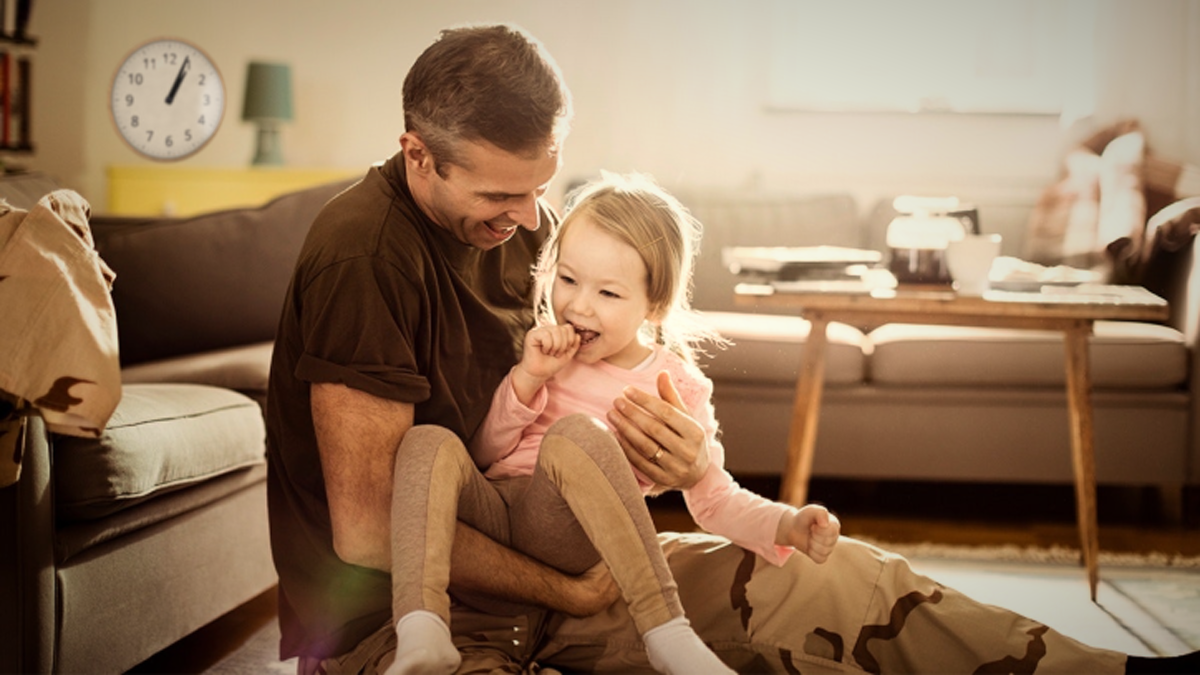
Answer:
1 h 04 min
